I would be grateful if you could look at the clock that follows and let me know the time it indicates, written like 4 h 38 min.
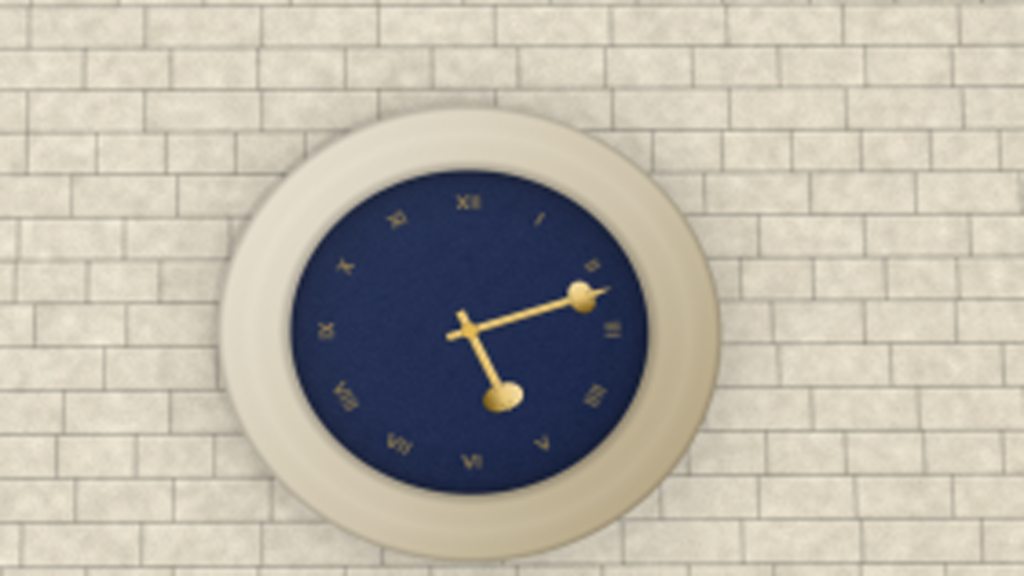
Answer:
5 h 12 min
